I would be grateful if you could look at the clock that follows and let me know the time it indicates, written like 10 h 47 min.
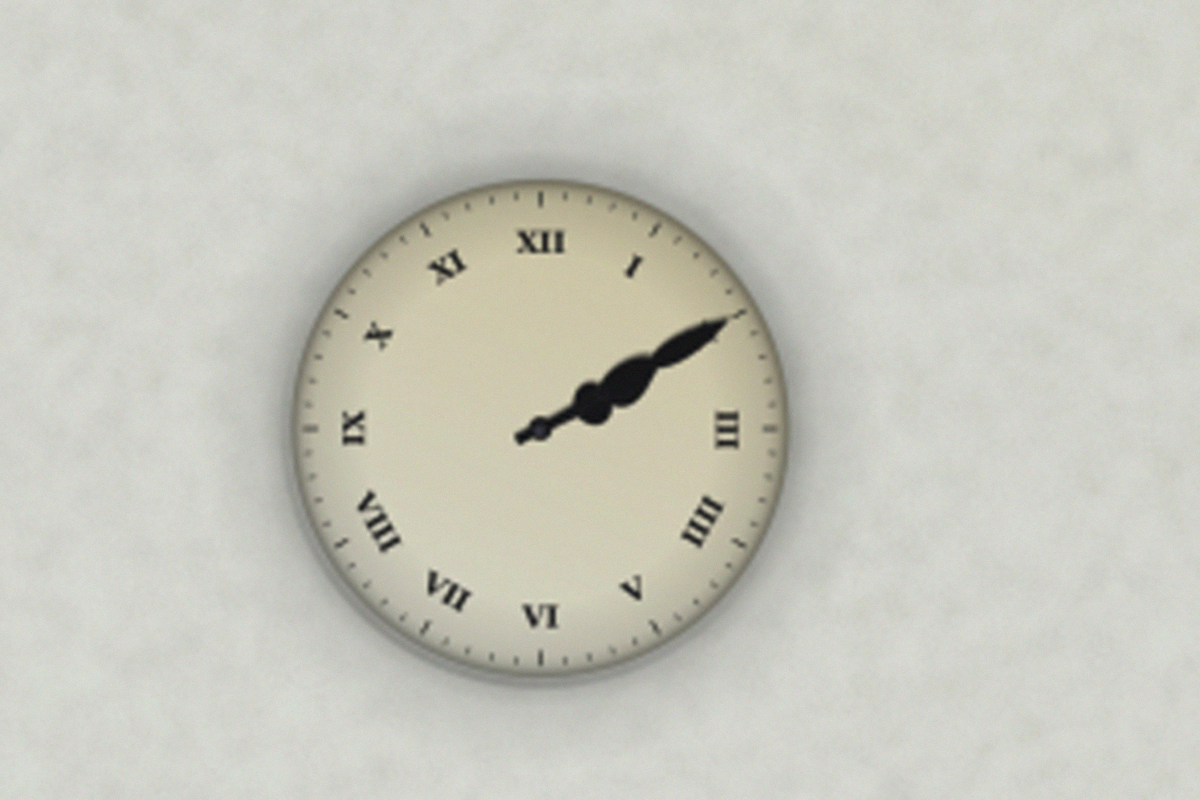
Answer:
2 h 10 min
